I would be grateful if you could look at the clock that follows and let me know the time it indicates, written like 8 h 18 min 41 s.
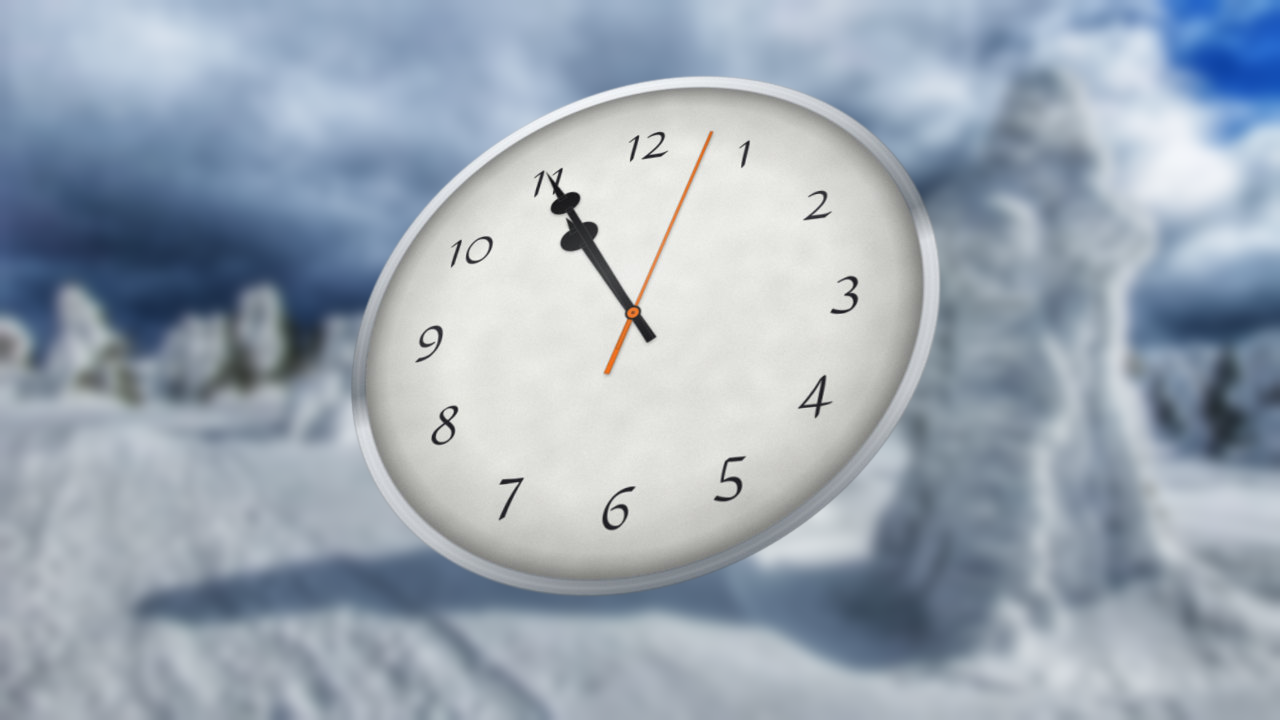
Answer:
10 h 55 min 03 s
